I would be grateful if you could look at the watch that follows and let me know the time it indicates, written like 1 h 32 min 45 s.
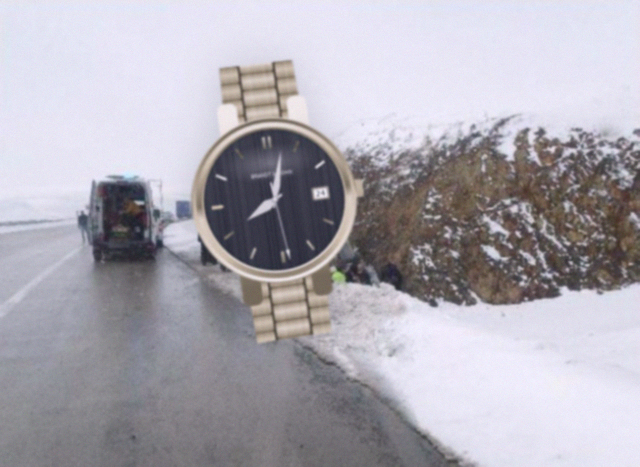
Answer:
8 h 02 min 29 s
